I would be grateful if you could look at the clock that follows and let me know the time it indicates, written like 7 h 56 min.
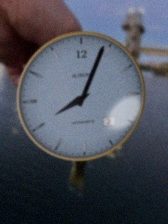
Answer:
8 h 04 min
